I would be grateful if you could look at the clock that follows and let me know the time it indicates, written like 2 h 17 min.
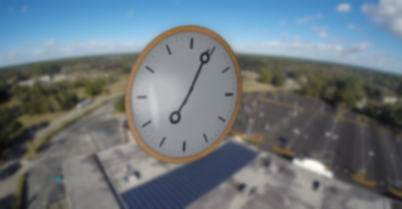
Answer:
7 h 04 min
